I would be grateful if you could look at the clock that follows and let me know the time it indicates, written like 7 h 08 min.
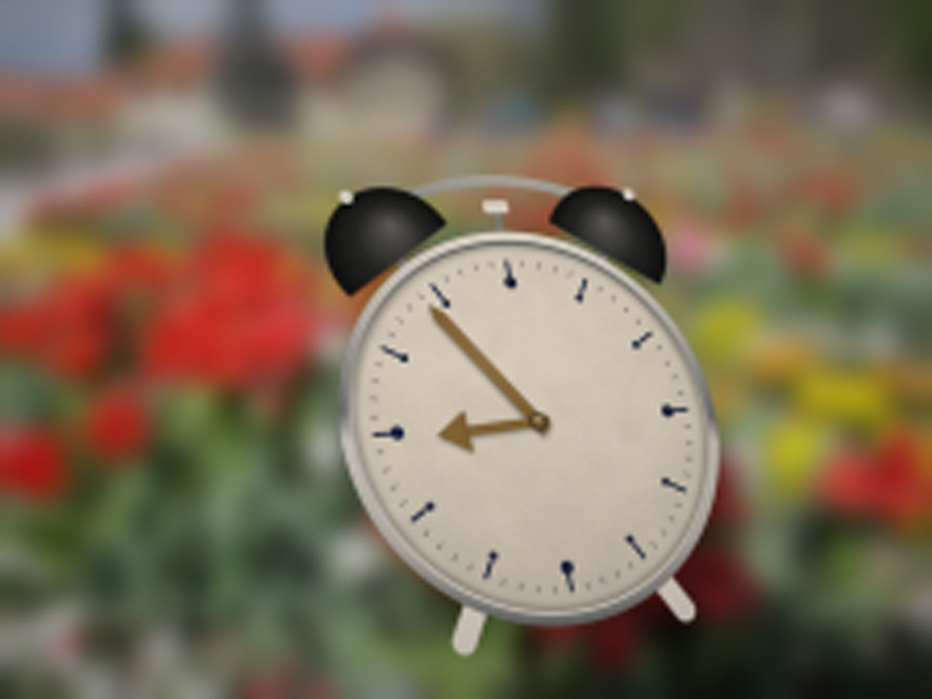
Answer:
8 h 54 min
